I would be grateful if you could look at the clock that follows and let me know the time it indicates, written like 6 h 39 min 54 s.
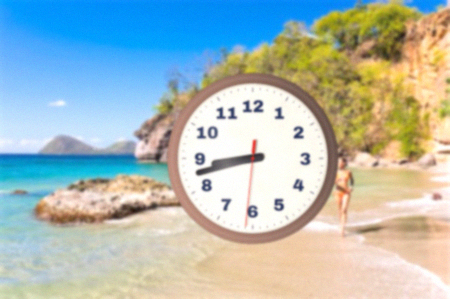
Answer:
8 h 42 min 31 s
